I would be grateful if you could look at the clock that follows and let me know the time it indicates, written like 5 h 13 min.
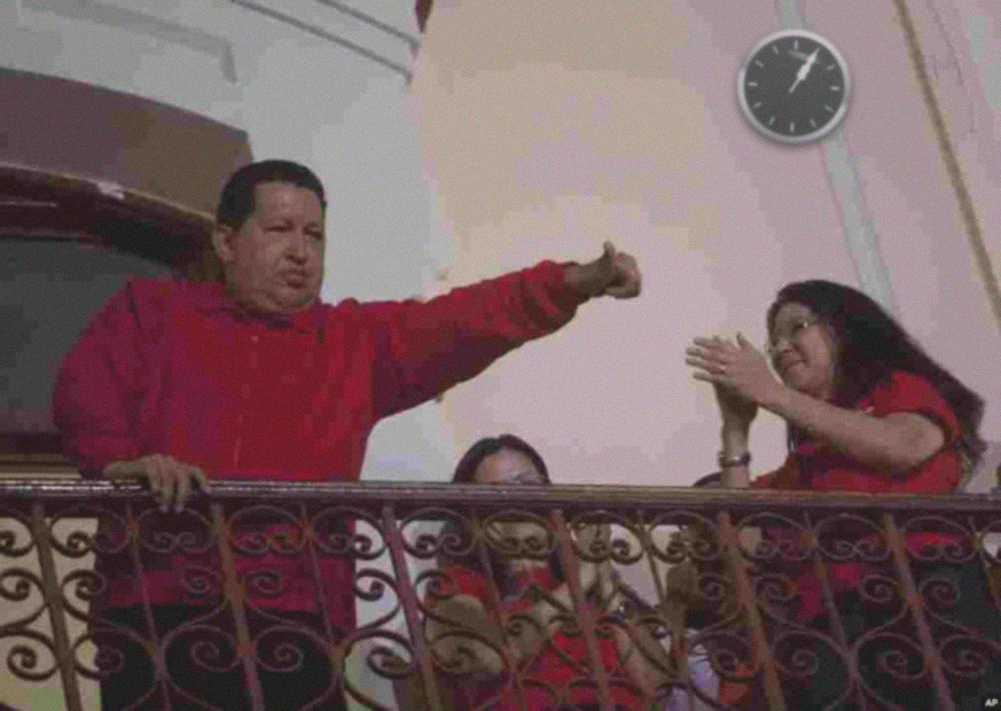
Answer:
1 h 05 min
